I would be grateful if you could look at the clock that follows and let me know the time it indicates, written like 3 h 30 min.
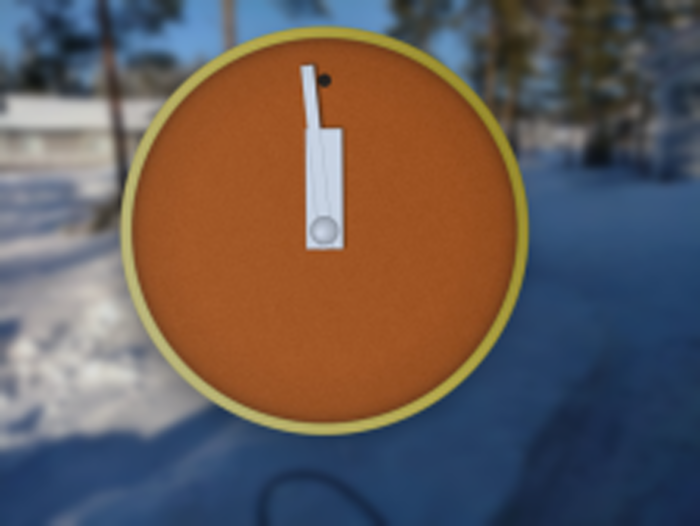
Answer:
11 h 59 min
